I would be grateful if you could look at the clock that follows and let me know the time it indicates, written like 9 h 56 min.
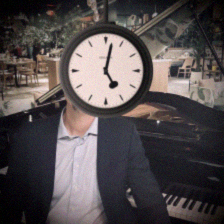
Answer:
5 h 02 min
